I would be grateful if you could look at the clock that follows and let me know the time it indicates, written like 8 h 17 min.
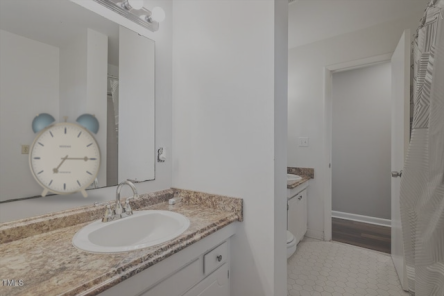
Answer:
7 h 15 min
